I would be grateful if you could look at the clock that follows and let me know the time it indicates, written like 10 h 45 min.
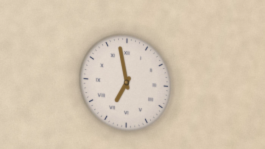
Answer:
6 h 58 min
